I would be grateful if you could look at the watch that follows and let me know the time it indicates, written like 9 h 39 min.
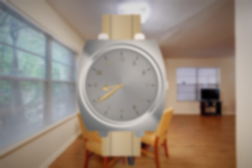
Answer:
8 h 39 min
